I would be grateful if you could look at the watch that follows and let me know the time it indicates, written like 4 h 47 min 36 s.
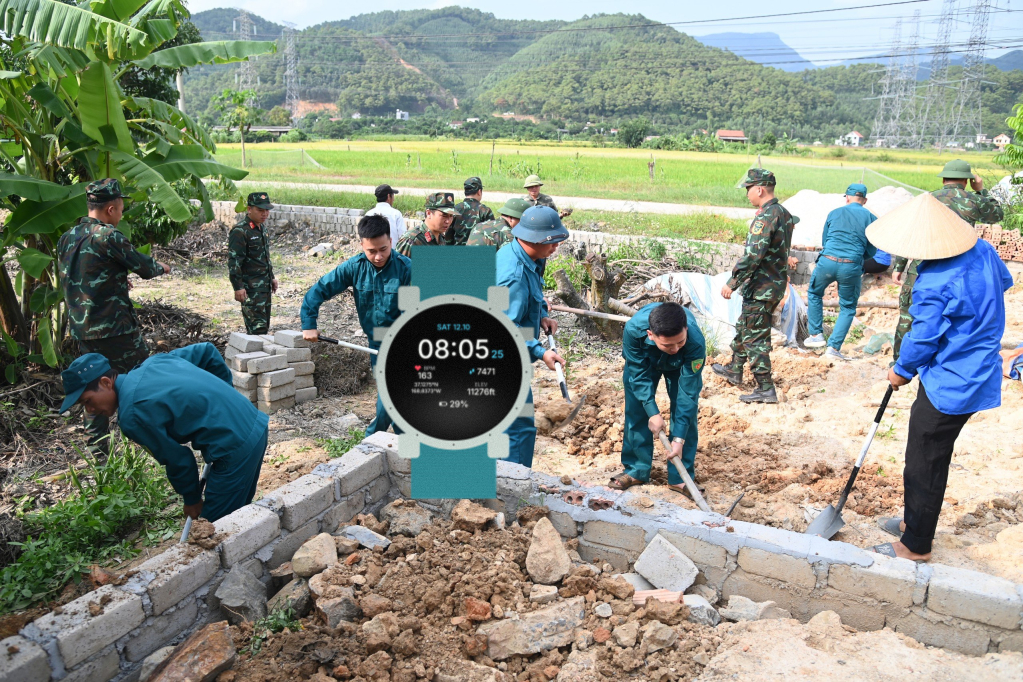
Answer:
8 h 05 min 25 s
